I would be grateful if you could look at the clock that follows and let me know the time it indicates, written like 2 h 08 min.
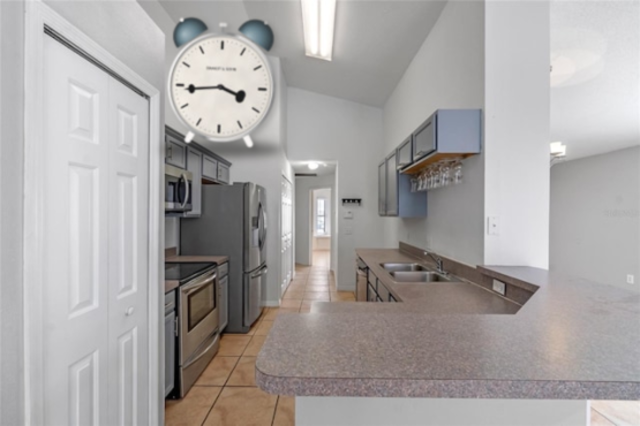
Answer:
3 h 44 min
